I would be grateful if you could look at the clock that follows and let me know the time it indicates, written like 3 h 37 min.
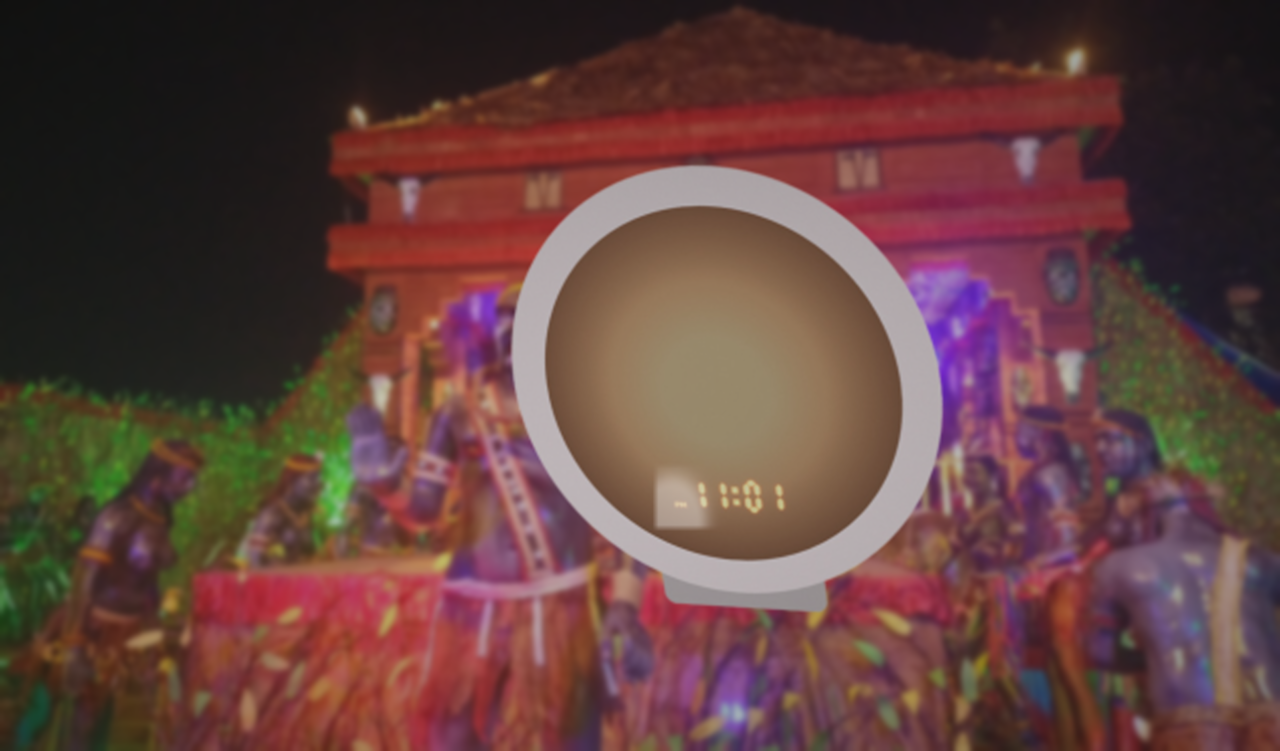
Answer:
11 h 01 min
